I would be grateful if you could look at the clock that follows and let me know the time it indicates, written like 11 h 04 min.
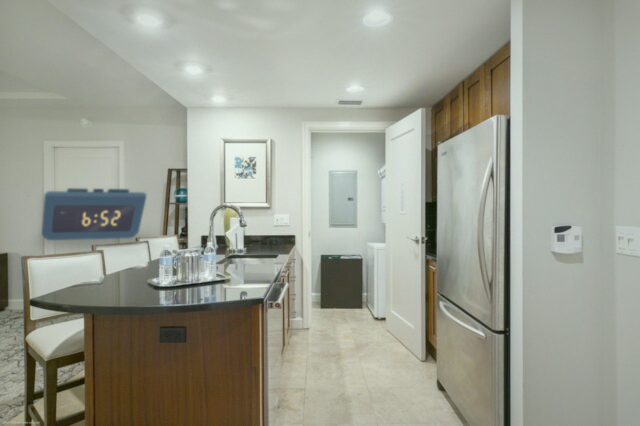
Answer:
6 h 52 min
